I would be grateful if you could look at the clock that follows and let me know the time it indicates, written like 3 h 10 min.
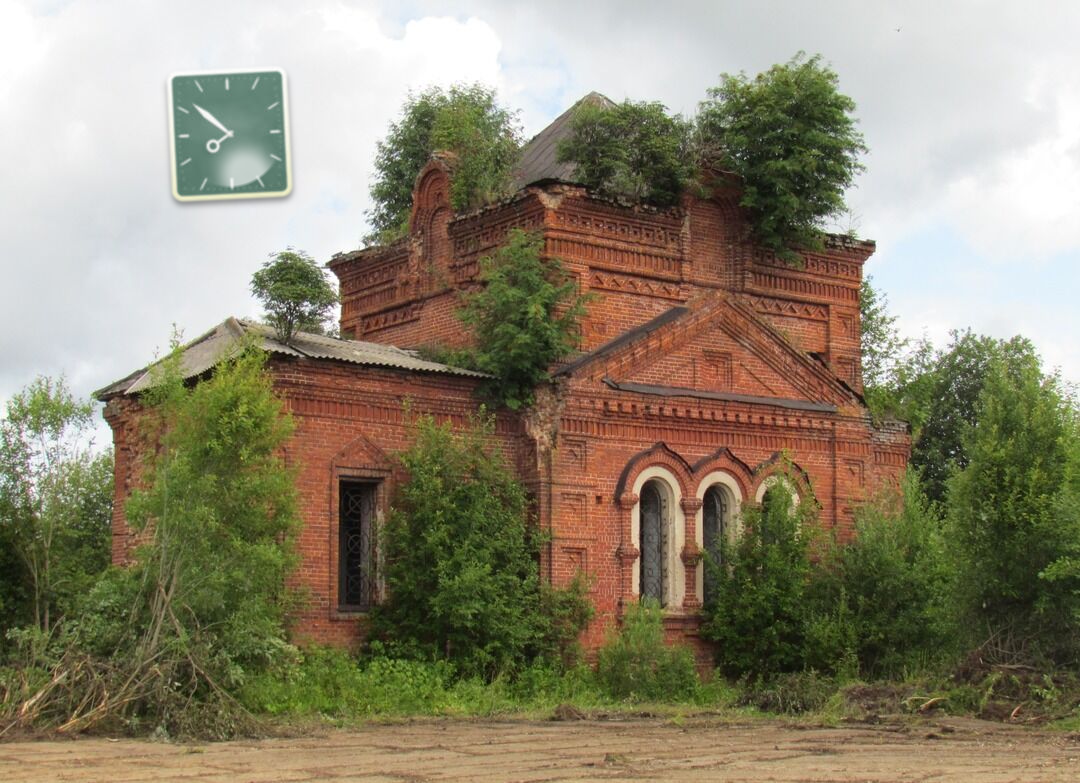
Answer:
7 h 52 min
